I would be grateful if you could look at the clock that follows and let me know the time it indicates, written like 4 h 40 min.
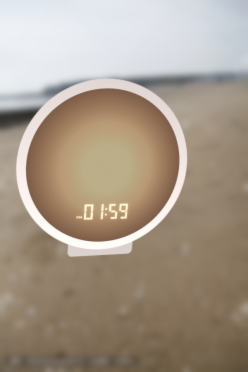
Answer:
1 h 59 min
